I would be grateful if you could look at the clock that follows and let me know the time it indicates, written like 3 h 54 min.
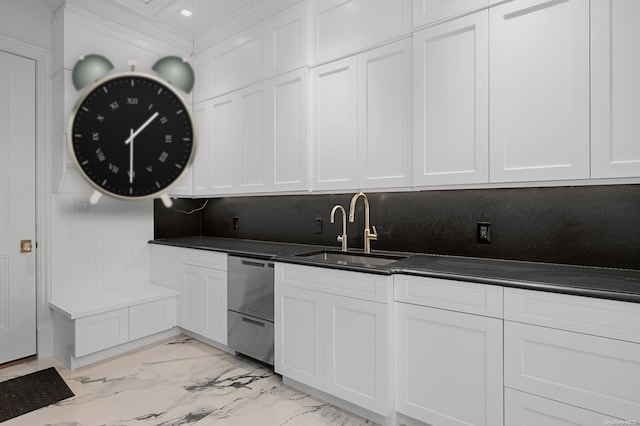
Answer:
1 h 30 min
